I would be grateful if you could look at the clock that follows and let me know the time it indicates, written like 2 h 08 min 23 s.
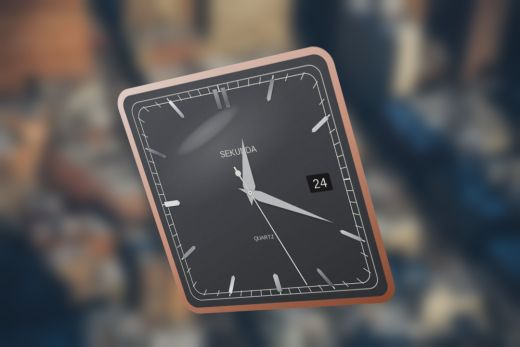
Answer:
12 h 19 min 27 s
